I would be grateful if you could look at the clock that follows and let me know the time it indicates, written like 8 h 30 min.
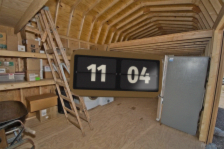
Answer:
11 h 04 min
